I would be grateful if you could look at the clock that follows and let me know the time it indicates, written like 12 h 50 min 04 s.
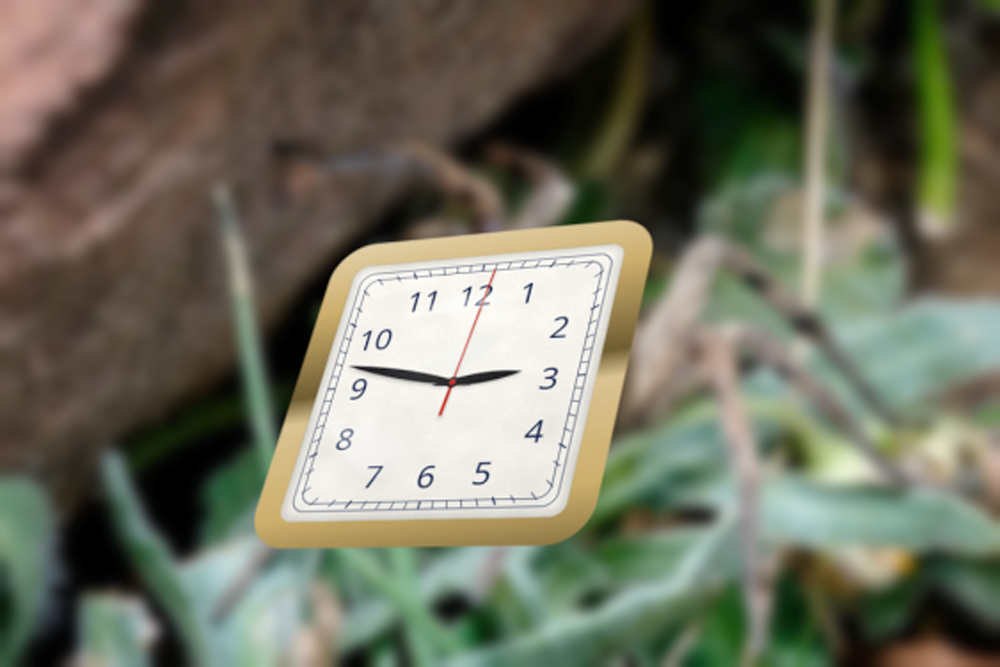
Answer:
2 h 47 min 01 s
